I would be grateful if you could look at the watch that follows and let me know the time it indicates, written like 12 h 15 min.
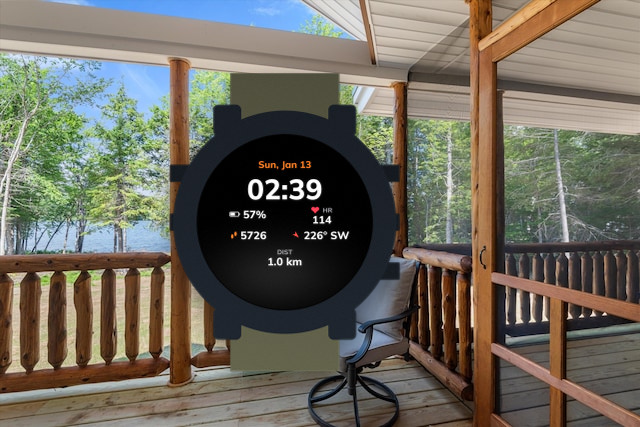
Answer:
2 h 39 min
